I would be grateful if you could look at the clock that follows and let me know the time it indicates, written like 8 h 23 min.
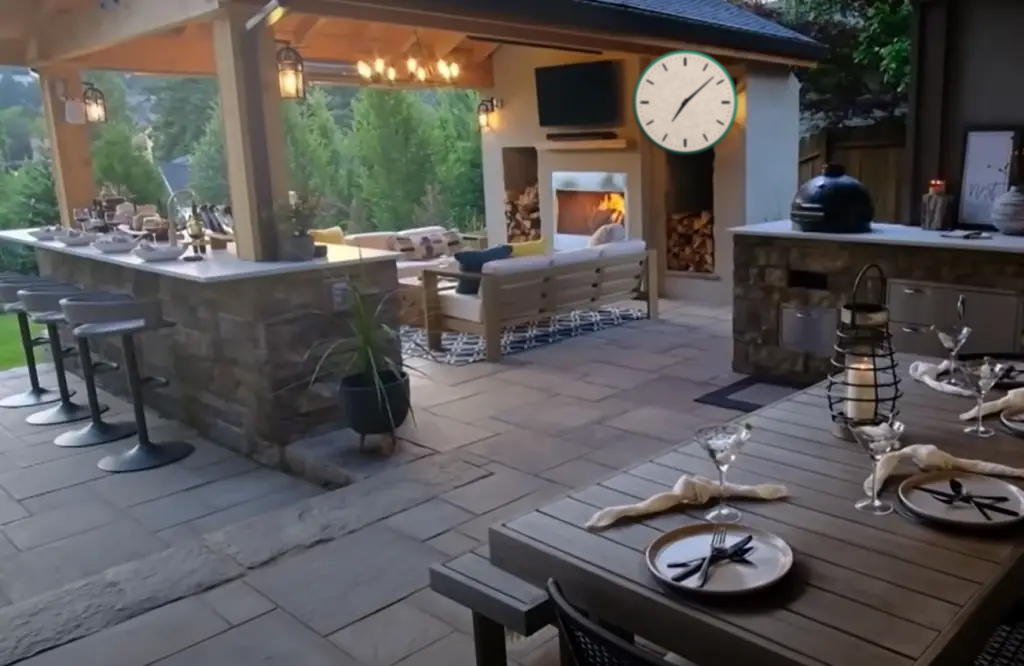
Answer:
7 h 08 min
